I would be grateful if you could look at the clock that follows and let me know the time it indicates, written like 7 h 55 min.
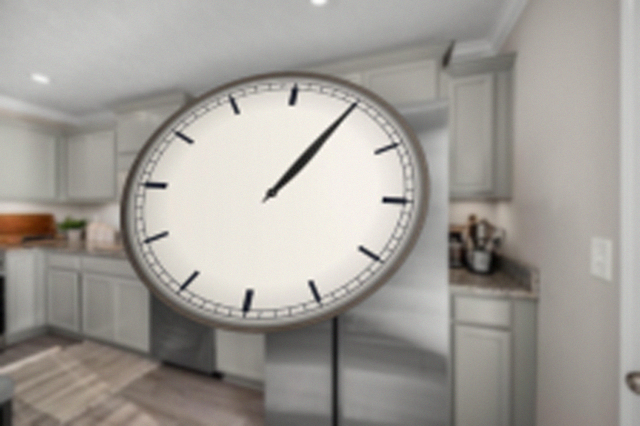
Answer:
1 h 05 min
